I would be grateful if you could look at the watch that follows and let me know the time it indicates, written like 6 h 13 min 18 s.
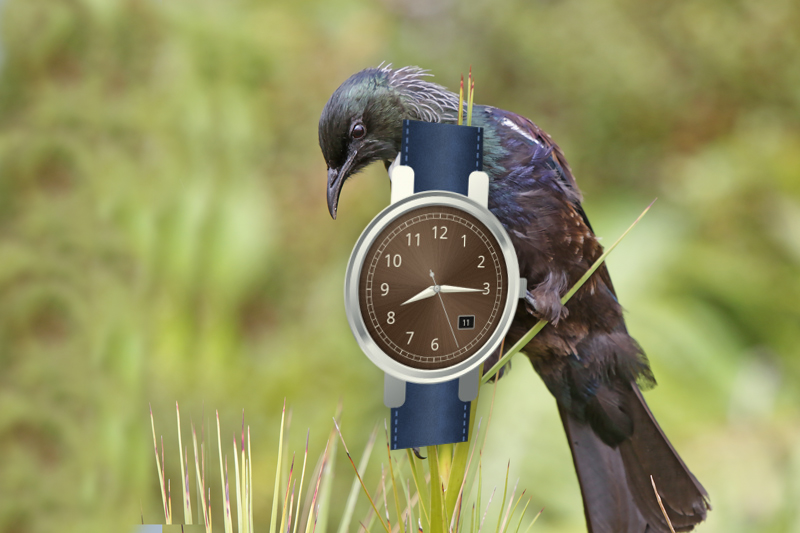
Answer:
8 h 15 min 26 s
